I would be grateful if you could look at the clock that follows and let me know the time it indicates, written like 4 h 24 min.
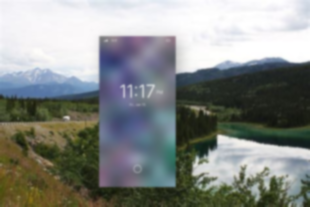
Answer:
11 h 17 min
